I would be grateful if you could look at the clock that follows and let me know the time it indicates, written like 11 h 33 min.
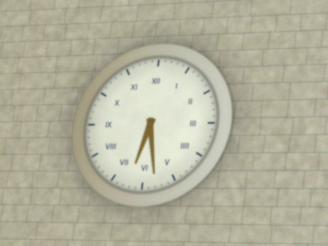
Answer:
6 h 28 min
